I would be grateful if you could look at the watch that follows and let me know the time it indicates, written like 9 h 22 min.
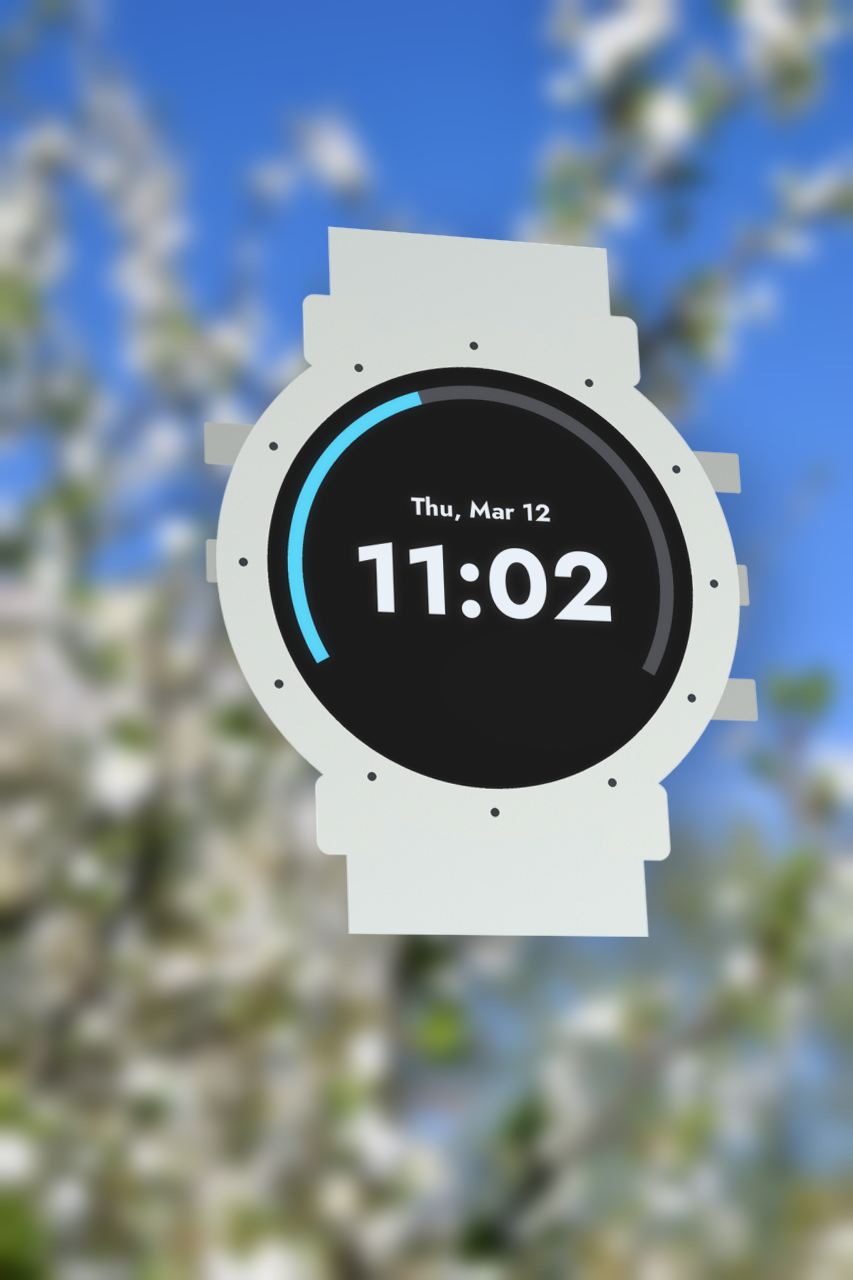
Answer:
11 h 02 min
